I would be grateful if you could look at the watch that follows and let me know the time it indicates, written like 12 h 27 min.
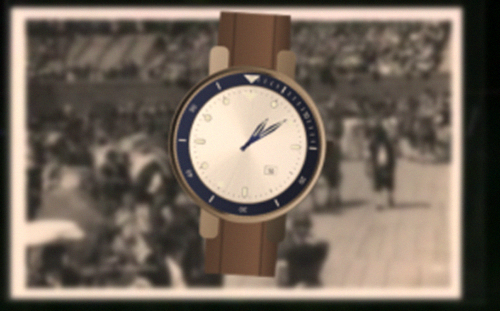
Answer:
1 h 09 min
